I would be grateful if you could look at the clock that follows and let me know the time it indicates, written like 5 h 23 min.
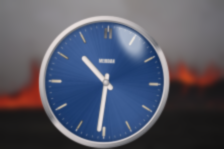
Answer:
10 h 31 min
